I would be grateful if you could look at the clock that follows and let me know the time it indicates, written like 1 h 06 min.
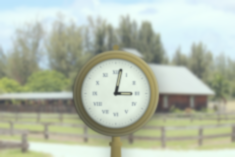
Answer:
3 h 02 min
